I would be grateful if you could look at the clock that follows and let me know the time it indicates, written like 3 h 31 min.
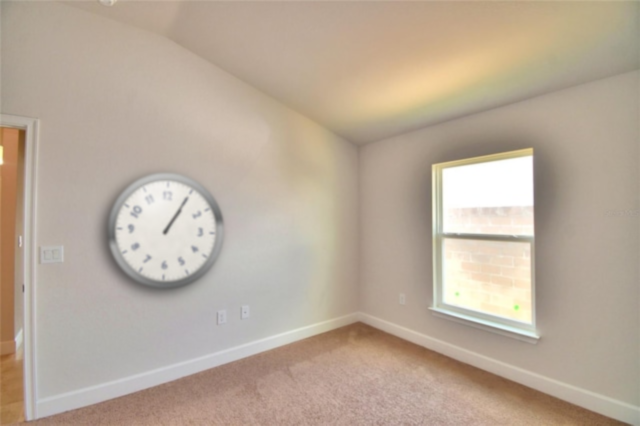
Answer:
1 h 05 min
